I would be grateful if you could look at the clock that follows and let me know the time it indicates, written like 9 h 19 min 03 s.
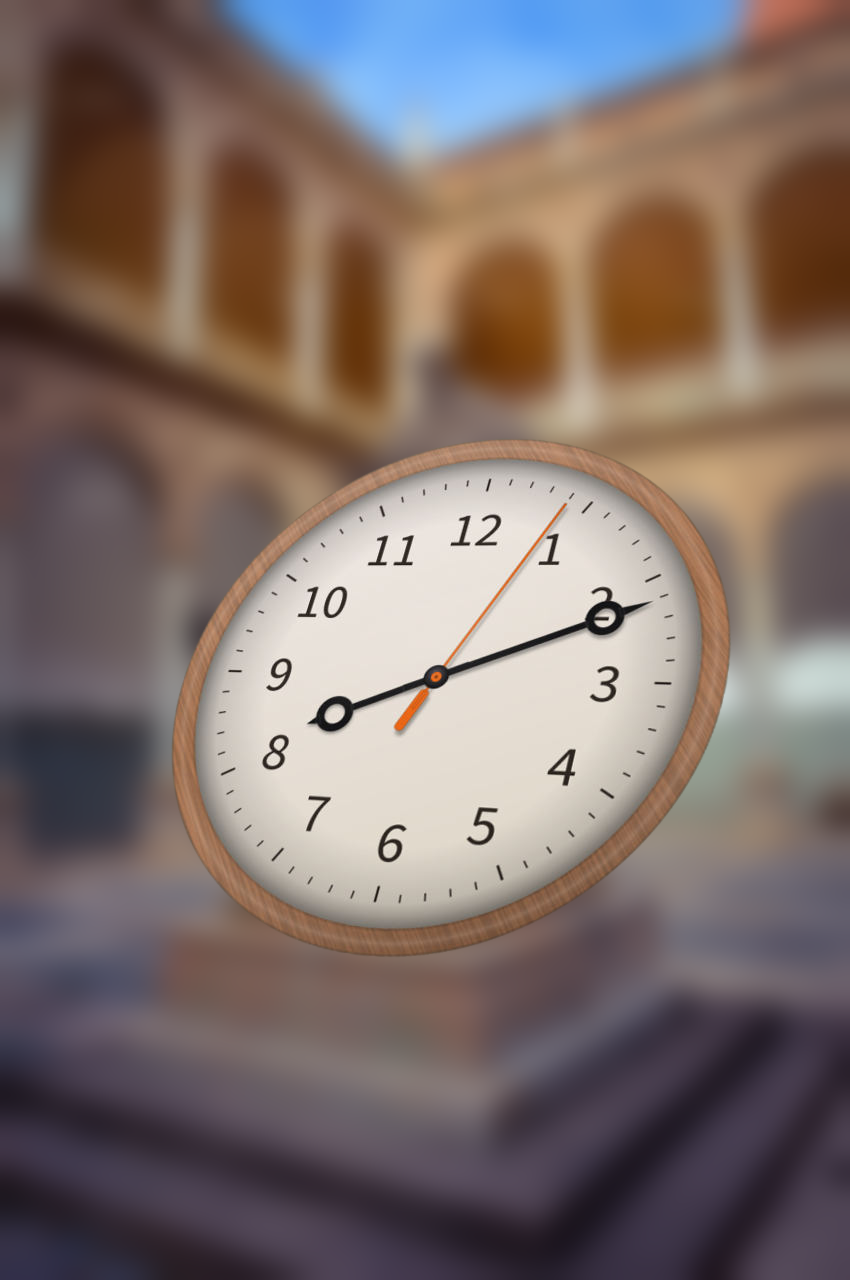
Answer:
8 h 11 min 04 s
